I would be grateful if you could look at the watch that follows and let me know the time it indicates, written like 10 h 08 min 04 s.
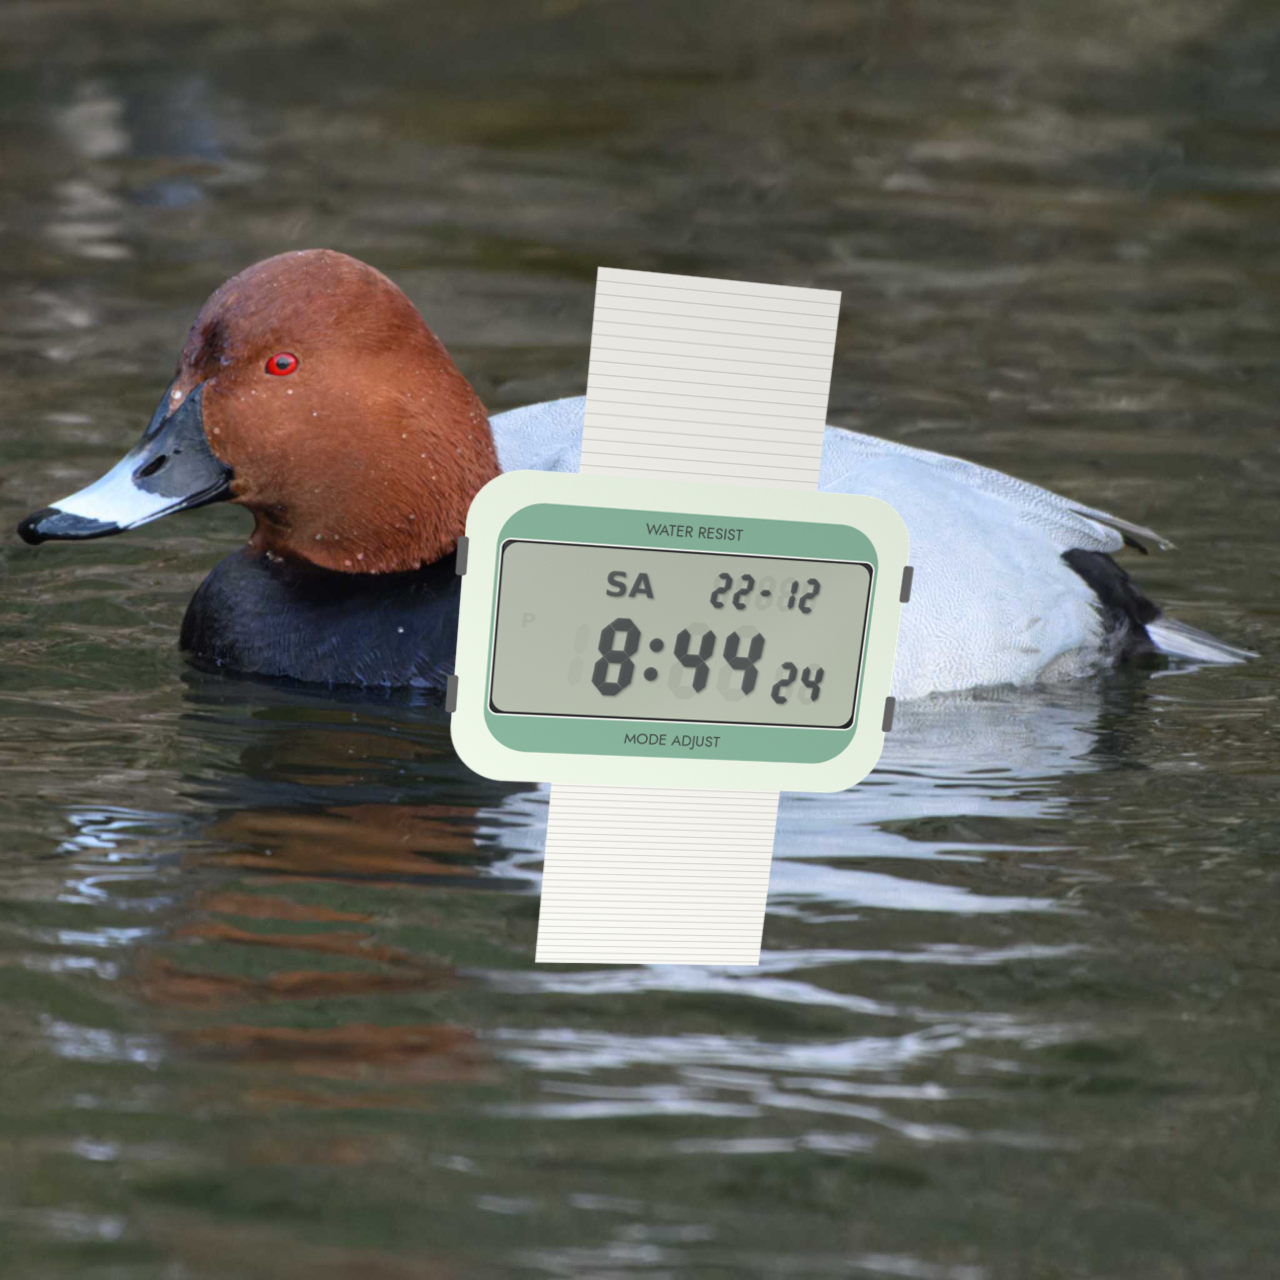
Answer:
8 h 44 min 24 s
